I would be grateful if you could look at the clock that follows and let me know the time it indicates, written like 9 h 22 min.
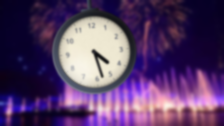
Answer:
4 h 28 min
